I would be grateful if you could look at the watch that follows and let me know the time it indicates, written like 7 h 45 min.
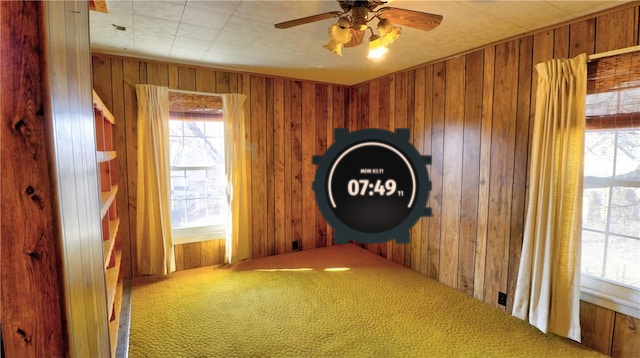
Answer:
7 h 49 min
